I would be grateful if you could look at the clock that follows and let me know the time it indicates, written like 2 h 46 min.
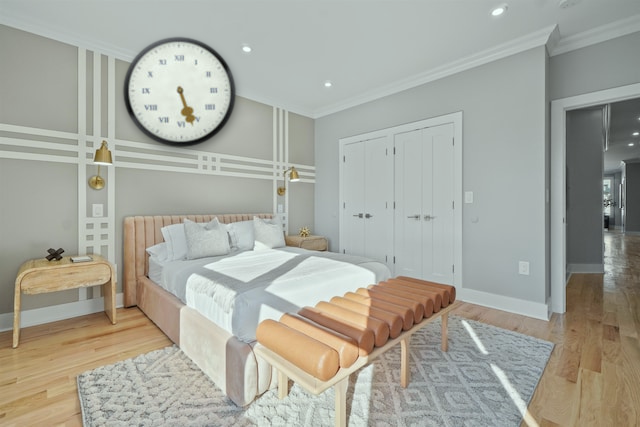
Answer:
5 h 27 min
